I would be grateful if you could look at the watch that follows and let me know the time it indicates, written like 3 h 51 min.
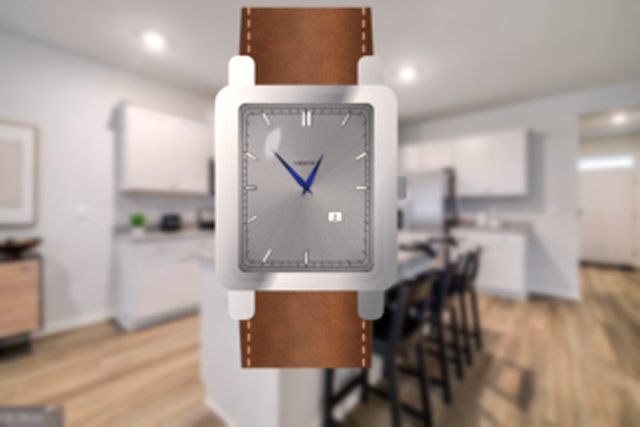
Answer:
12 h 53 min
